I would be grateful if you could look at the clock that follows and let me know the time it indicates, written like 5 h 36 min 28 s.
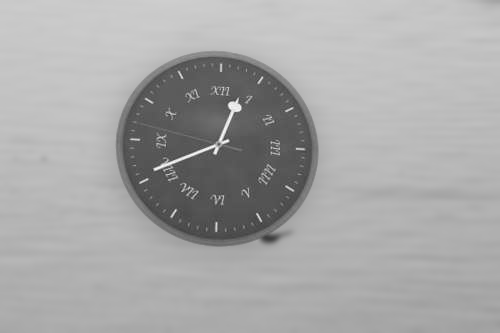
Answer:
12 h 40 min 47 s
